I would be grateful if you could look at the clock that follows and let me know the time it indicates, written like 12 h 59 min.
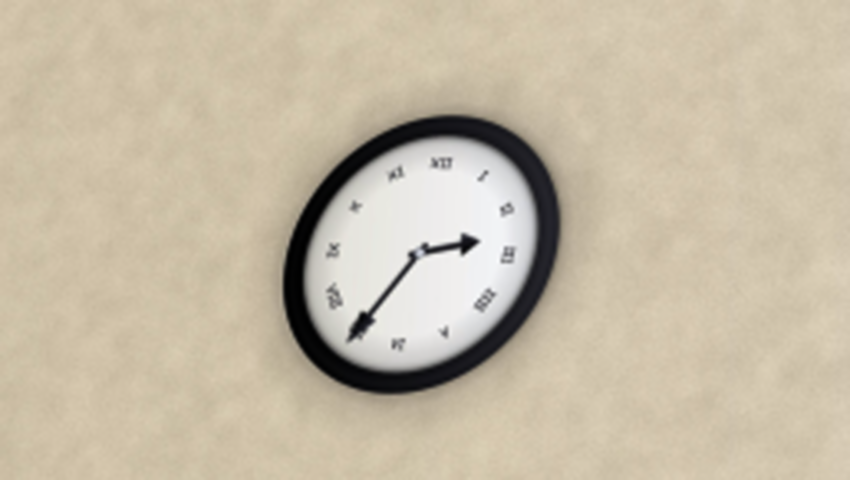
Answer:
2 h 35 min
